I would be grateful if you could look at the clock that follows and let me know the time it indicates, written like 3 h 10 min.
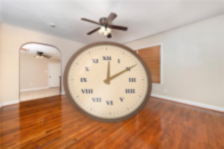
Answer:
12 h 10 min
